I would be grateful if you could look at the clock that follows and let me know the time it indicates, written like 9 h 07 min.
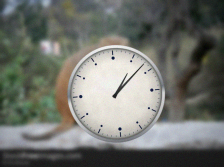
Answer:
1 h 08 min
